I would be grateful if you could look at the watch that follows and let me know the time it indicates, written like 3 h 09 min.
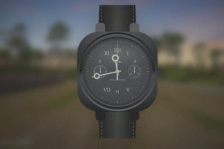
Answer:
11 h 43 min
